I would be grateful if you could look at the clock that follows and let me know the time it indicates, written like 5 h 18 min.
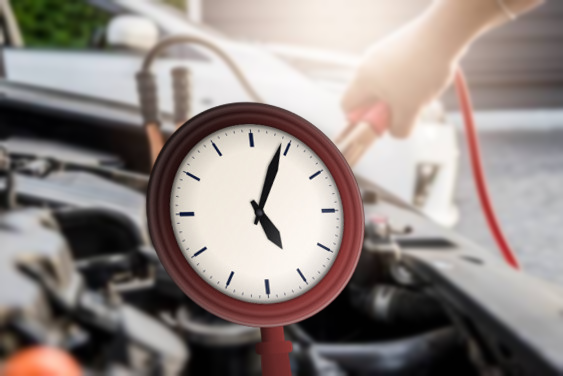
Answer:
5 h 04 min
